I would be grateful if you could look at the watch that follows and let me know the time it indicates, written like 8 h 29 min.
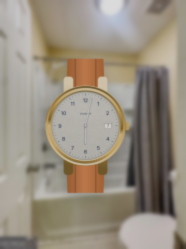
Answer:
6 h 02 min
